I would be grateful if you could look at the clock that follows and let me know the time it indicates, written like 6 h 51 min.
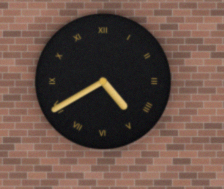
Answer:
4 h 40 min
